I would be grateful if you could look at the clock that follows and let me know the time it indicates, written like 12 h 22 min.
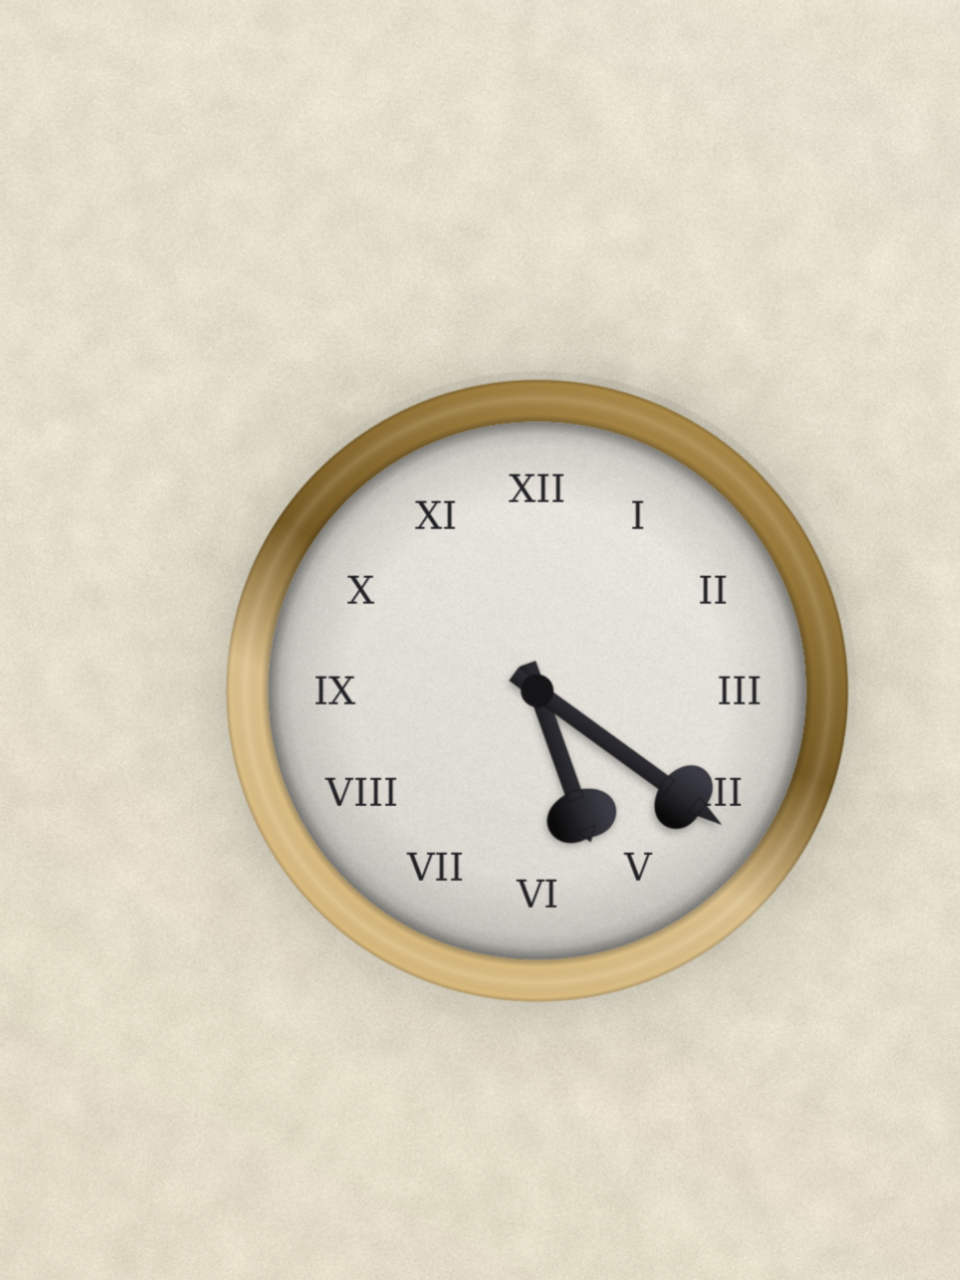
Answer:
5 h 21 min
